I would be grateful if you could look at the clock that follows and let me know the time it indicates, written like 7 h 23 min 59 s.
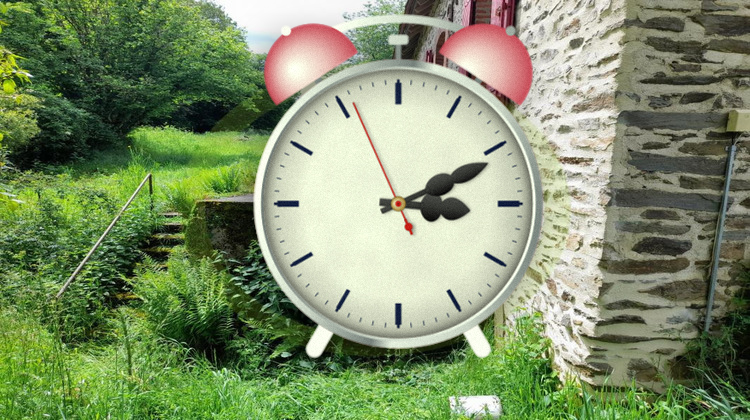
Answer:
3 h 10 min 56 s
